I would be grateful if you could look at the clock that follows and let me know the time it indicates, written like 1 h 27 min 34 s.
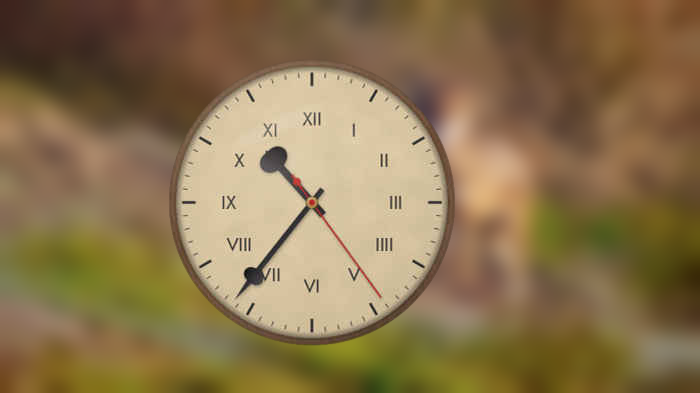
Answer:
10 h 36 min 24 s
